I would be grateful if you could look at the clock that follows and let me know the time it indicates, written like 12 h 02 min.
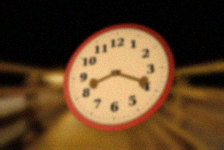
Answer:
8 h 19 min
